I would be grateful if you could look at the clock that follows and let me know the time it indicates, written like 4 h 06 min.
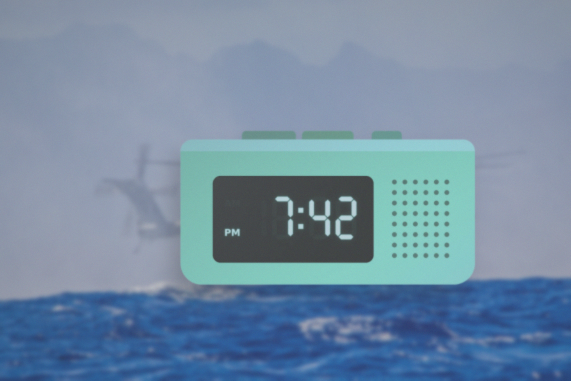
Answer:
7 h 42 min
